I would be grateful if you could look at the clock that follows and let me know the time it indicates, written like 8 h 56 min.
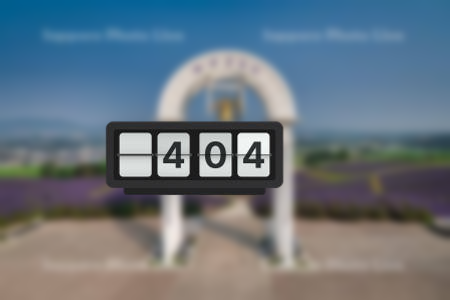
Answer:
4 h 04 min
